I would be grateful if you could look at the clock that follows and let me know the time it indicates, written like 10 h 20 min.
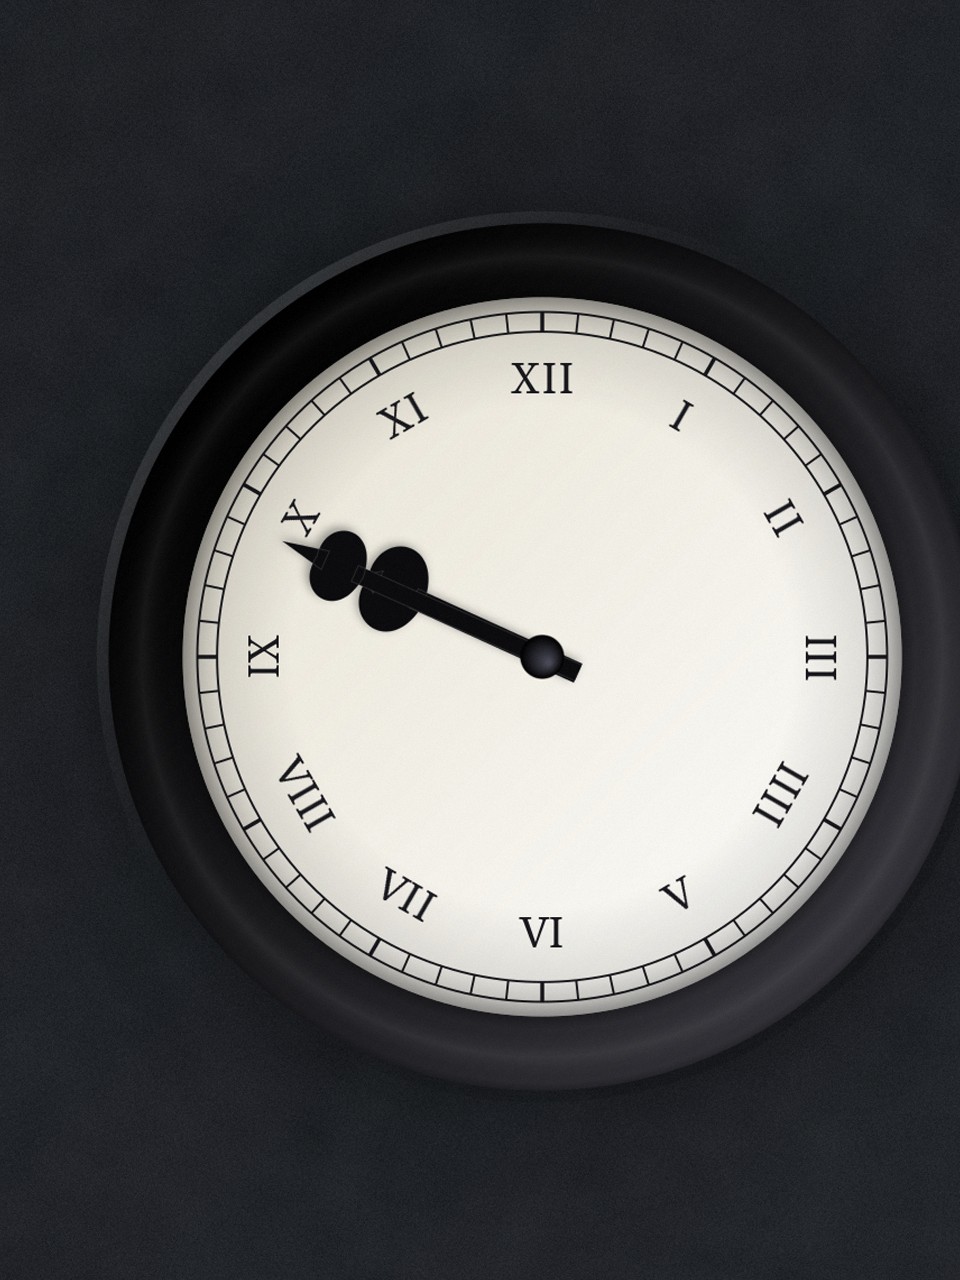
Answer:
9 h 49 min
